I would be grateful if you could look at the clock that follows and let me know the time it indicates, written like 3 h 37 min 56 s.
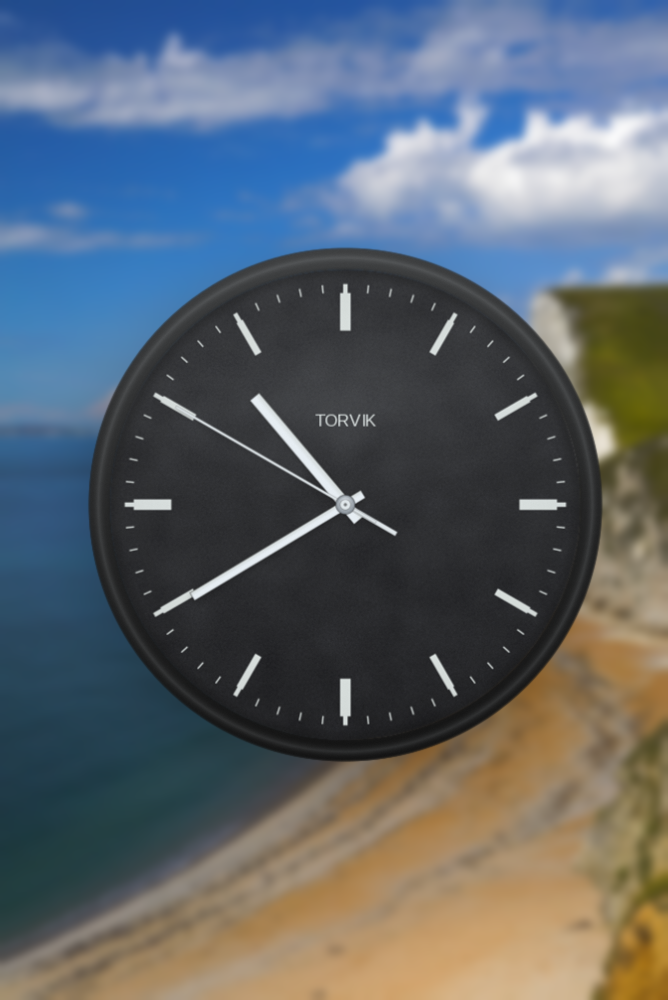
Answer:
10 h 39 min 50 s
